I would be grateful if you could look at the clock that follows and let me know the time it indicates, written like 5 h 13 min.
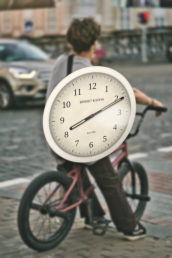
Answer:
8 h 11 min
